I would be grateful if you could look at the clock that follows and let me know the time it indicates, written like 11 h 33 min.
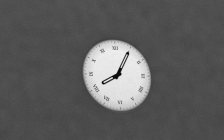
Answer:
8 h 05 min
